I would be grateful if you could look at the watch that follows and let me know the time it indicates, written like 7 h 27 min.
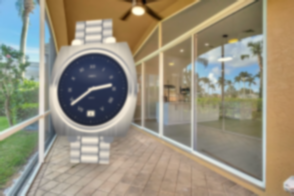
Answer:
2 h 39 min
